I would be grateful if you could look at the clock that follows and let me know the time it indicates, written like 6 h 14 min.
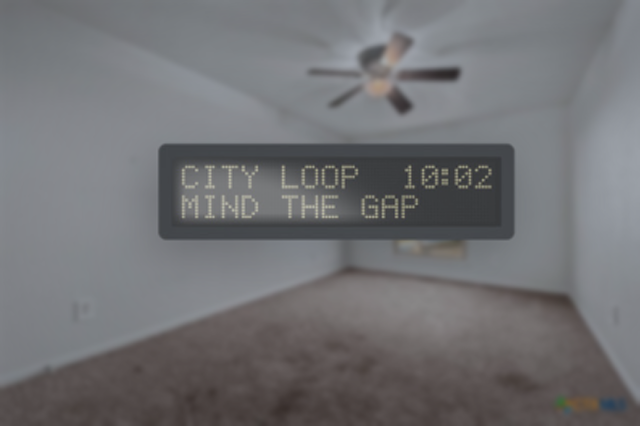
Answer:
10 h 02 min
